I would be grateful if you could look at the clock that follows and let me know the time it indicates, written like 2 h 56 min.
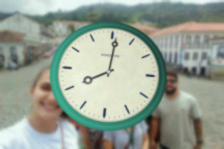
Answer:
8 h 01 min
